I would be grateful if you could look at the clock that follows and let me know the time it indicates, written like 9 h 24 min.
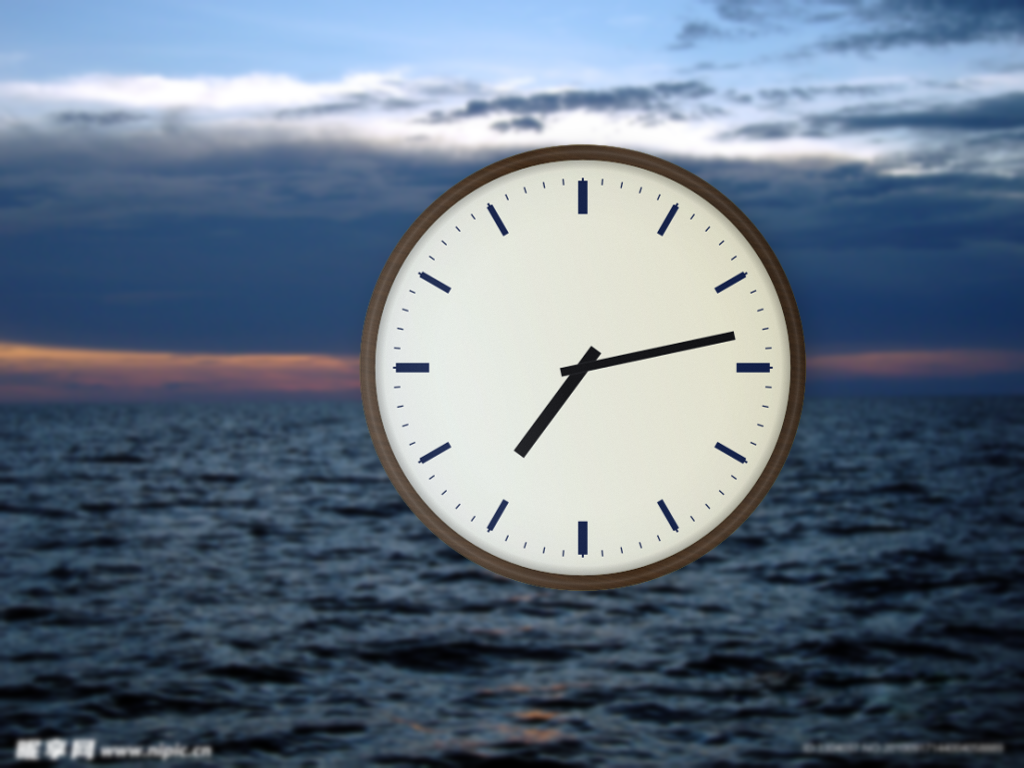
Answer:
7 h 13 min
